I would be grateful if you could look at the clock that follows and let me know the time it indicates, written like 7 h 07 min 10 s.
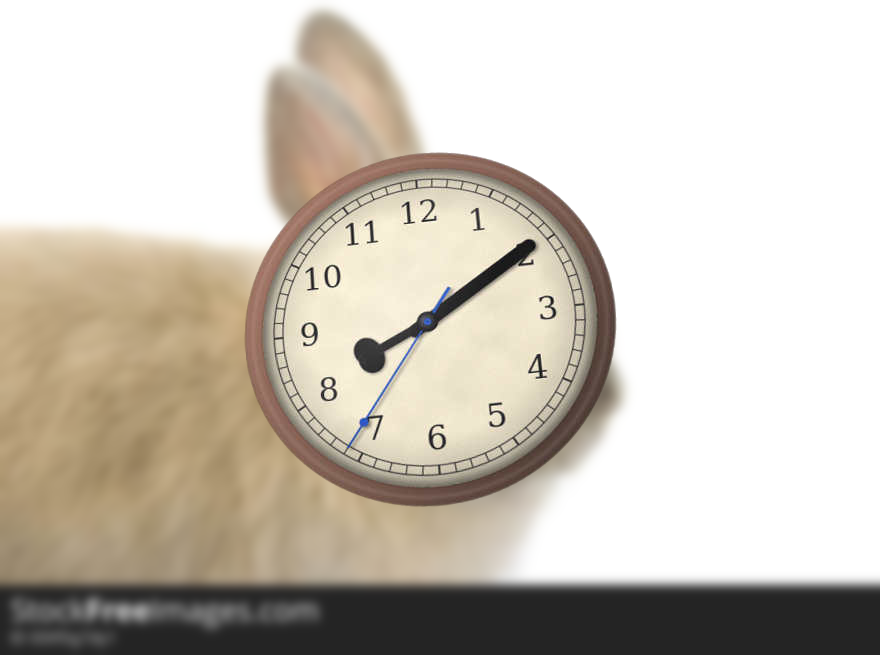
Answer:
8 h 09 min 36 s
